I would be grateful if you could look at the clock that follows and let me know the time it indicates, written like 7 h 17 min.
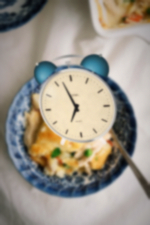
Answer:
6 h 57 min
